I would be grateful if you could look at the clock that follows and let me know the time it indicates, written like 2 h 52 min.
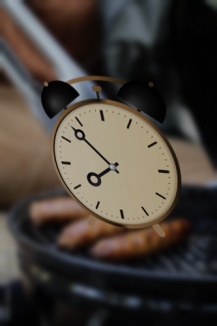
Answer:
7 h 53 min
